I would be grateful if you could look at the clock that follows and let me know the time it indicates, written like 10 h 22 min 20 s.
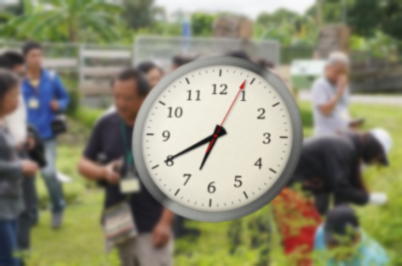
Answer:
6 h 40 min 04 s
